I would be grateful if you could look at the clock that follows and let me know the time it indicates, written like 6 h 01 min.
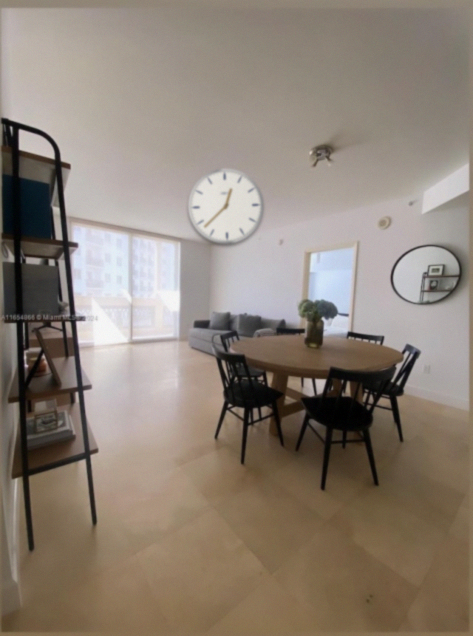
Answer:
12 h 38 min
